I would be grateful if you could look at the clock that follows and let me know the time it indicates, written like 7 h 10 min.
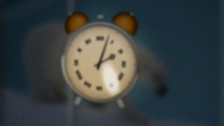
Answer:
2 h 03 min
